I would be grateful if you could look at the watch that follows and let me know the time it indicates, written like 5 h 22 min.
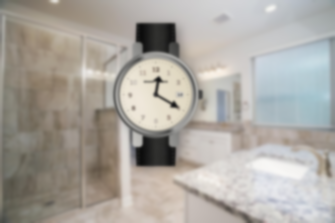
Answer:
12 h 20 min
